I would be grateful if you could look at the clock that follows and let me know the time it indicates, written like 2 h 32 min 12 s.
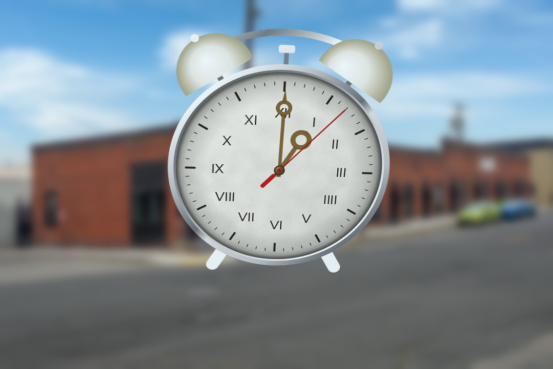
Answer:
1 h 00 min 07 s
